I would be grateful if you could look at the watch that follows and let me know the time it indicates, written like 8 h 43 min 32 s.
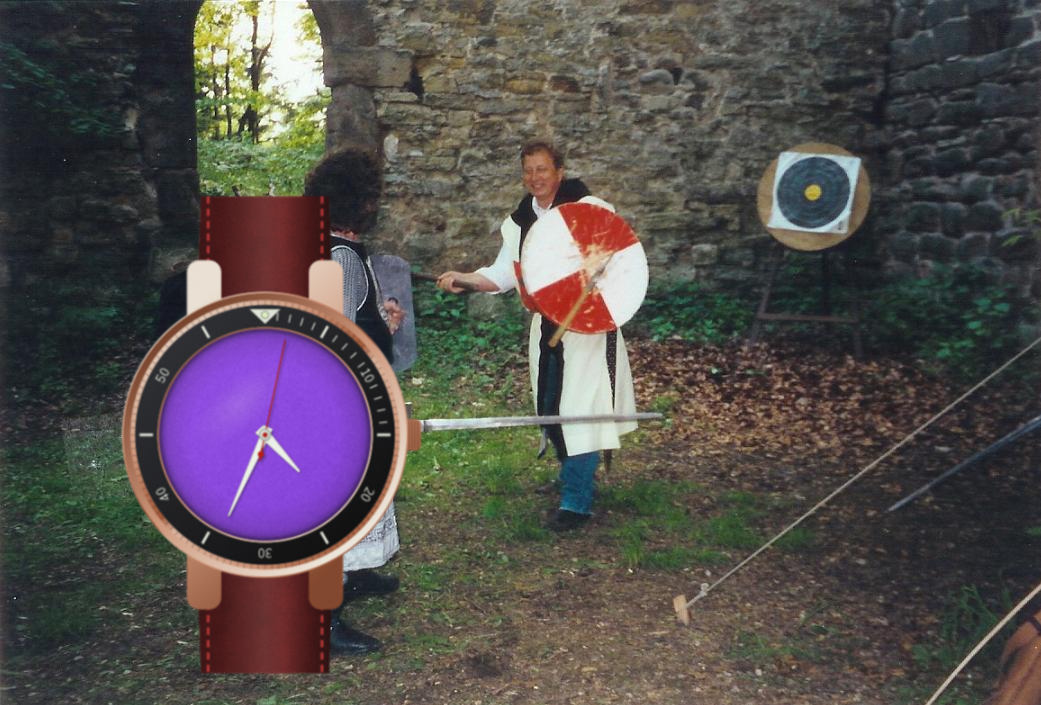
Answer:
4 h 34 min 02 s
